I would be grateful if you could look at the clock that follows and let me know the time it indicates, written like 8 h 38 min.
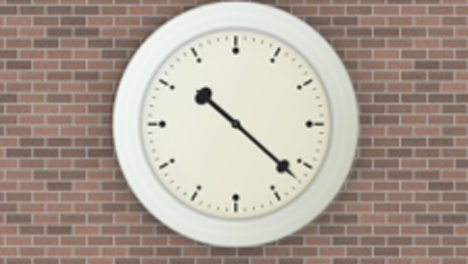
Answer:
10 h 22 min
